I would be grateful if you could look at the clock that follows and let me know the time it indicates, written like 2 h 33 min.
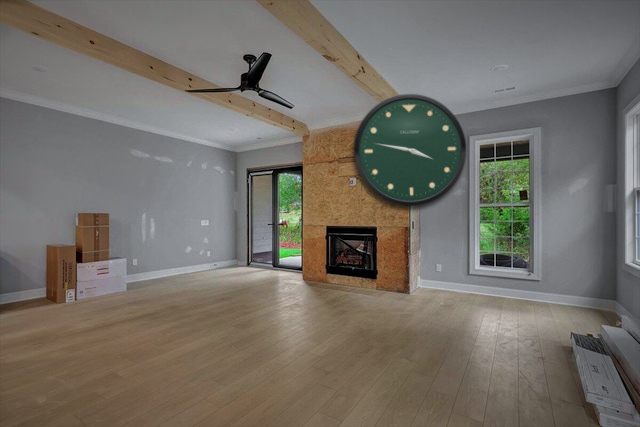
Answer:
3 h 47 min
